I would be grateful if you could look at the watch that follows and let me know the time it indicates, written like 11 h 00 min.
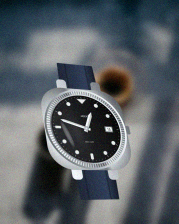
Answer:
12 h 48 min
